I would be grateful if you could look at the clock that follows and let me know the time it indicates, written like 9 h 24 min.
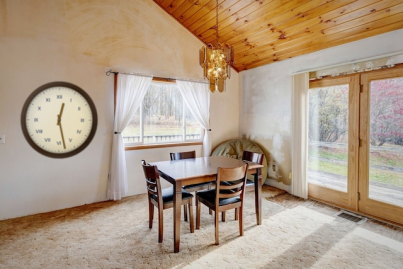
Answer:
12 h 28 min
